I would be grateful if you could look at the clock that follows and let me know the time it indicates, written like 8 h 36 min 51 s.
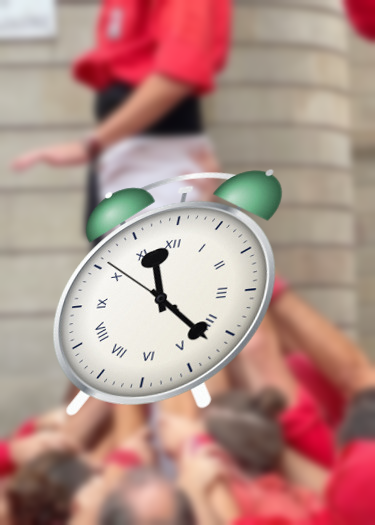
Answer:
11 h 21 min 51 s
